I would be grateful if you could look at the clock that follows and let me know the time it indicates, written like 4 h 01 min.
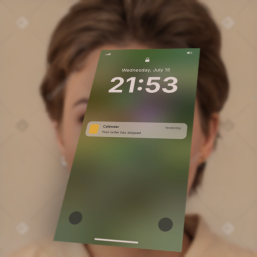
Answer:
21 h 53 min
